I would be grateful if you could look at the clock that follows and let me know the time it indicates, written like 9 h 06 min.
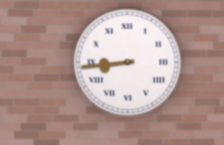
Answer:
8 h 44 min
